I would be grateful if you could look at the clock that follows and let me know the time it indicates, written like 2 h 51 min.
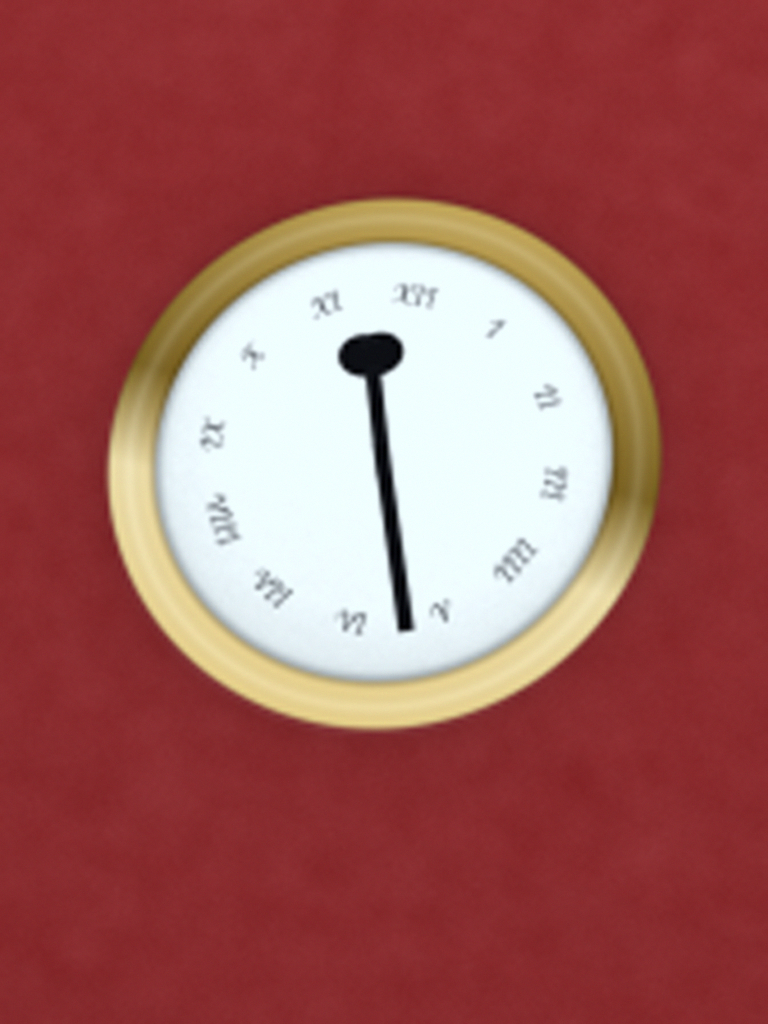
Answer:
11 h 27 min
